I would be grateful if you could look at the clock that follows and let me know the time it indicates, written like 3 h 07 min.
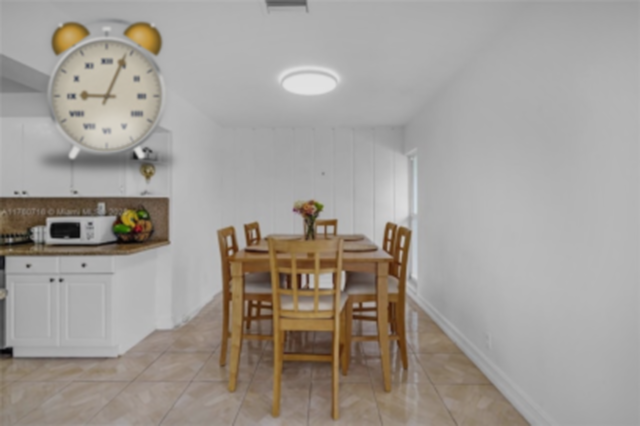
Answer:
9 h 04 min
